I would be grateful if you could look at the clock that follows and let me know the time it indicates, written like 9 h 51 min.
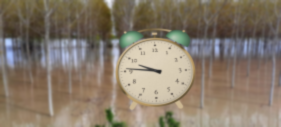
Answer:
9 h 46 min
